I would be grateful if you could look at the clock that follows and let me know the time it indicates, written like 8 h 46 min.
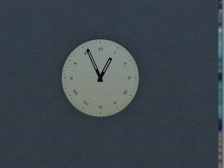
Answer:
12 h 56 min
